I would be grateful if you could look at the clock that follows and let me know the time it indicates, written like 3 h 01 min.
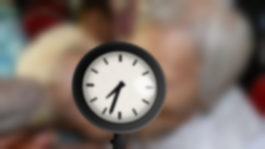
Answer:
7 h 33 min
